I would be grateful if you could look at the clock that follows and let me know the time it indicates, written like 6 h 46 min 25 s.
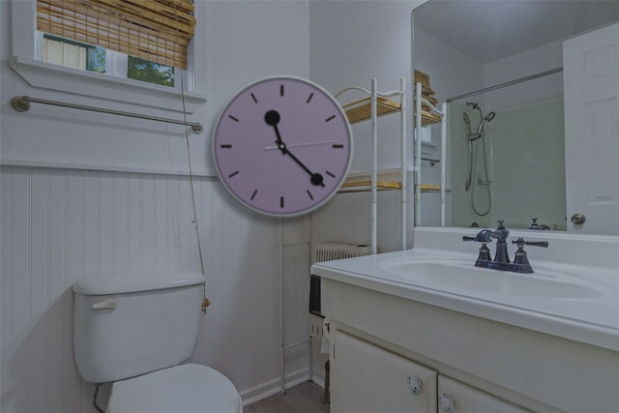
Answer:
11 h 22 min 14 s
